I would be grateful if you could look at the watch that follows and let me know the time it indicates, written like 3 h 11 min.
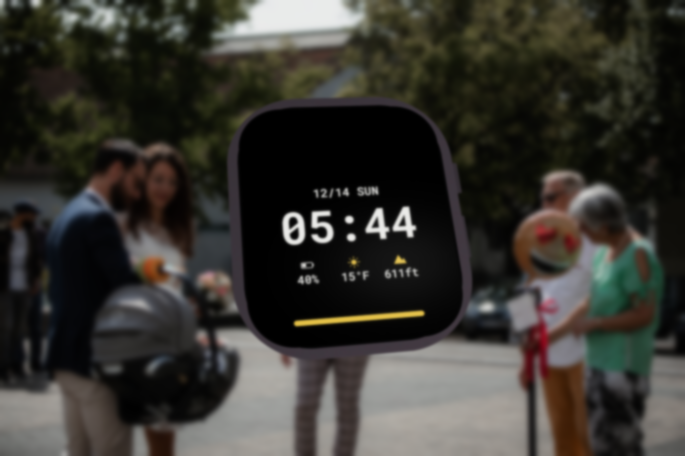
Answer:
5 h 44 min
